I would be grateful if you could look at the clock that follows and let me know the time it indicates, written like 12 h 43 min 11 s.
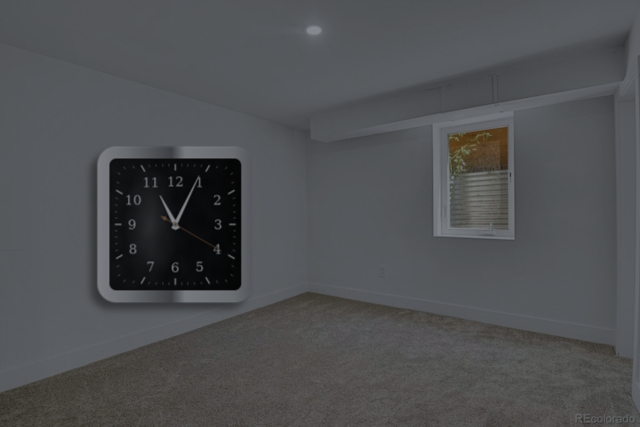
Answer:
11 h 04 min 20 s
